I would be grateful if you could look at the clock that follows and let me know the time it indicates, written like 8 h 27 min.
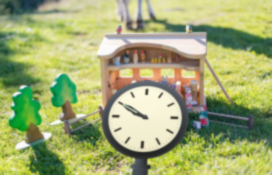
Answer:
9 h 50 min
